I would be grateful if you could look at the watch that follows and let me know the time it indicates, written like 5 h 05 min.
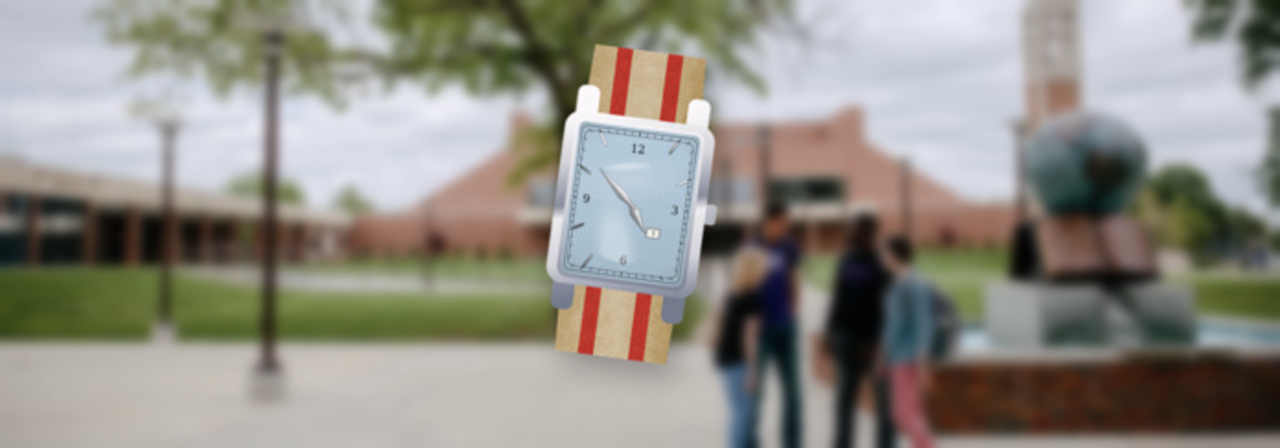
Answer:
4 h 52 min
